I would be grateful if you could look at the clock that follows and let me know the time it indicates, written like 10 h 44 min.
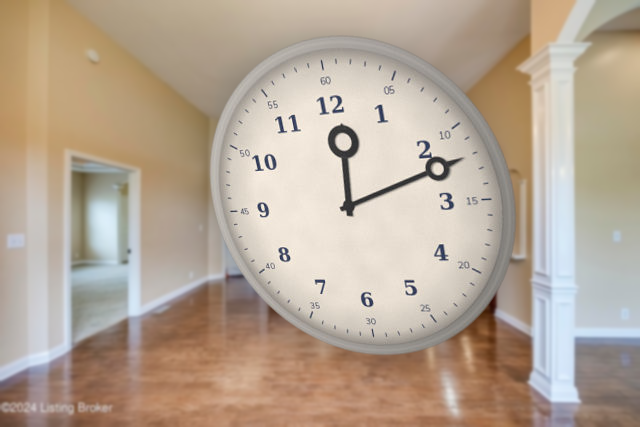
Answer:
12 h 12 min
